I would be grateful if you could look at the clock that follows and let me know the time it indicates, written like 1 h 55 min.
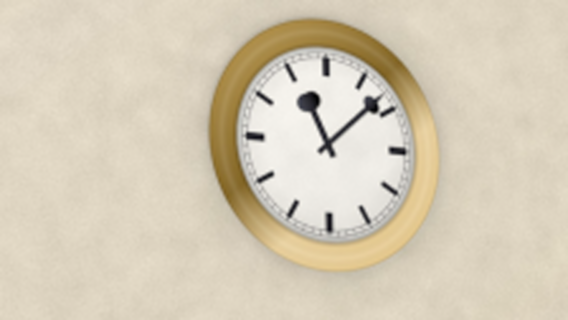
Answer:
11 h 08 min
